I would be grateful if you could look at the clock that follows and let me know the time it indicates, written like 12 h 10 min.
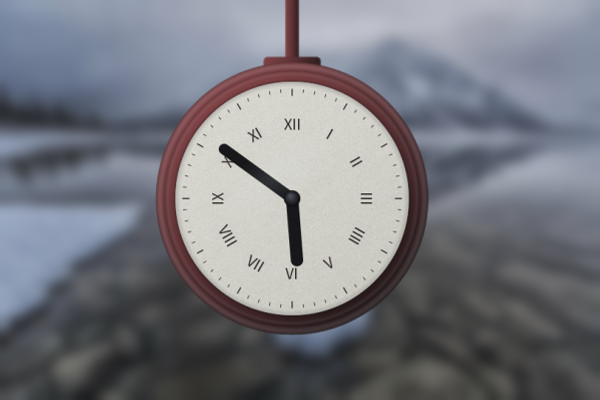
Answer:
5 h 51 min
